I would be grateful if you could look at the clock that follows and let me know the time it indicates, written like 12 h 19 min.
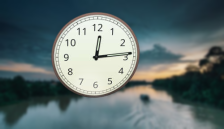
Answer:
12 h 14 min
